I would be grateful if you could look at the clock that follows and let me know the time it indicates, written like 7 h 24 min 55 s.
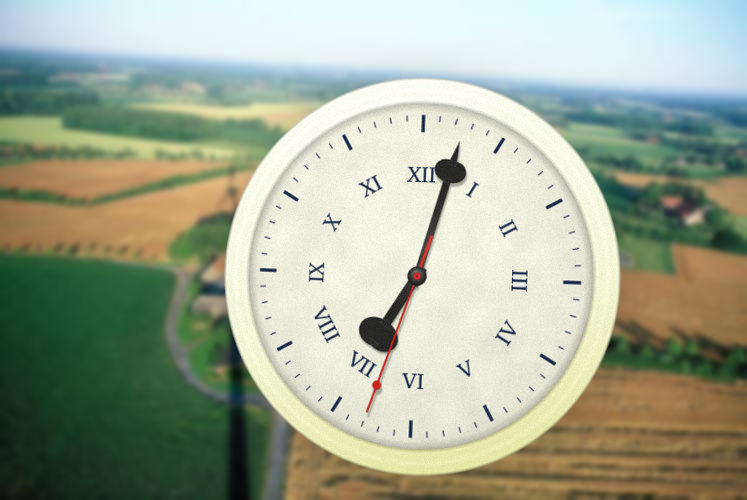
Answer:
7 h 02 min 33 s
